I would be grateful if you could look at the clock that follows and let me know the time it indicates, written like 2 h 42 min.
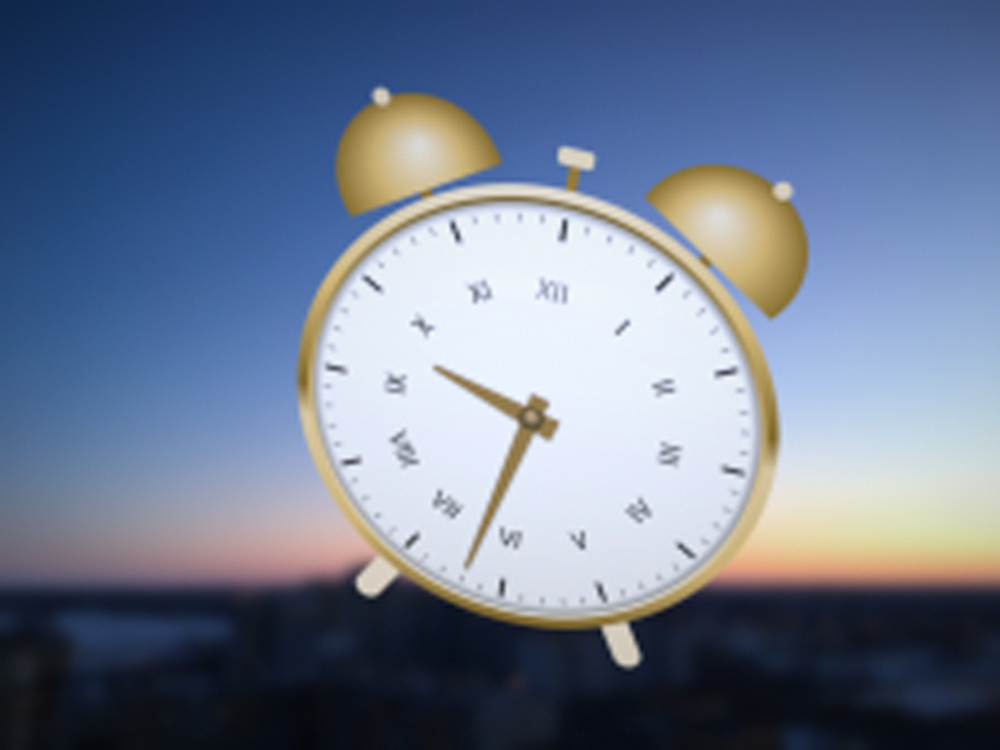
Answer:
9 h 32 min
